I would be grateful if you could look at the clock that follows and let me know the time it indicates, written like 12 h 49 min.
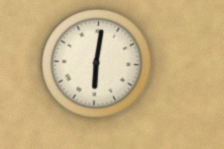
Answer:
6 h 01 min
